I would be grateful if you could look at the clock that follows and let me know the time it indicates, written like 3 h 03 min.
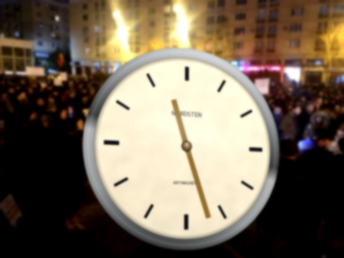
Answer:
11 h 27 min
